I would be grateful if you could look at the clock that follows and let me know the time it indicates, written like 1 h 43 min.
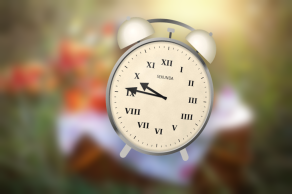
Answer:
9 h 46 min
